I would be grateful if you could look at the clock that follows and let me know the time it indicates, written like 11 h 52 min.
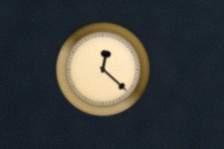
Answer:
12 h 22 min
